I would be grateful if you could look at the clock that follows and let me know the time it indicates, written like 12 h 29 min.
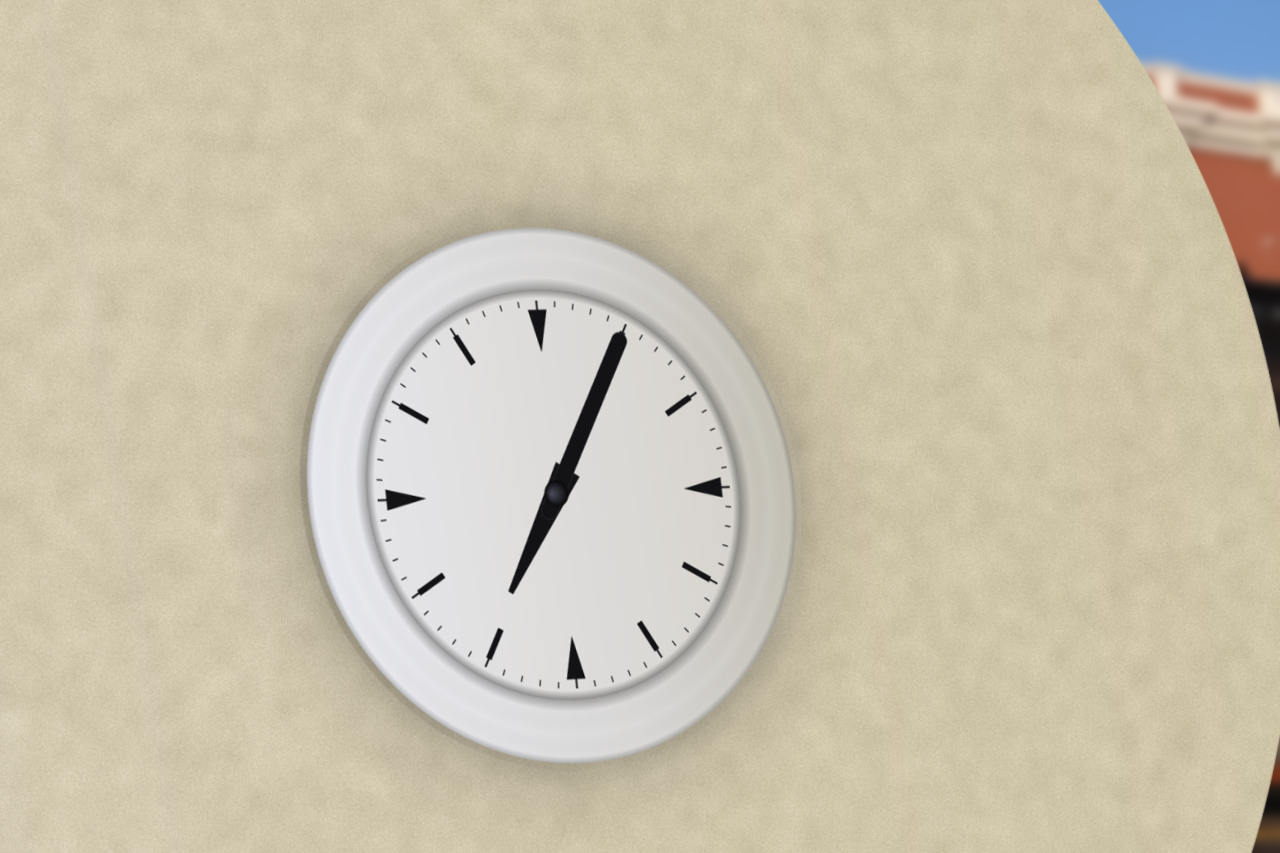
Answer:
7 h 05 min
